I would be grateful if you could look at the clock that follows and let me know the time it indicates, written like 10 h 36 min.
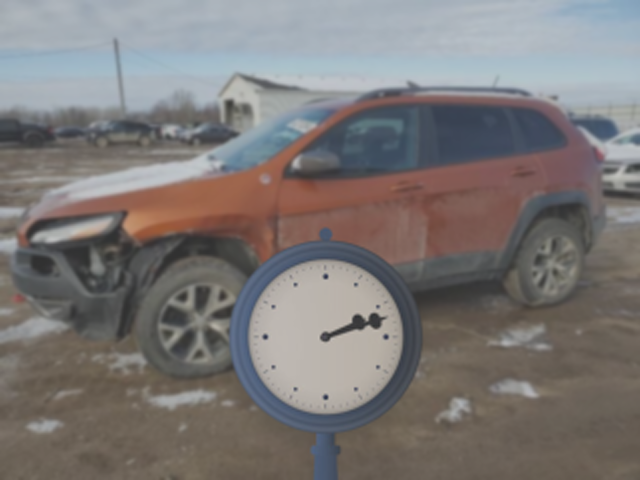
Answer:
2 h 12 min
